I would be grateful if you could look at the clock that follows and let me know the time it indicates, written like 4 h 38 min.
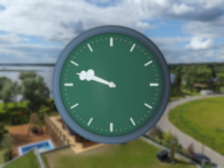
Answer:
9 h 48 min
